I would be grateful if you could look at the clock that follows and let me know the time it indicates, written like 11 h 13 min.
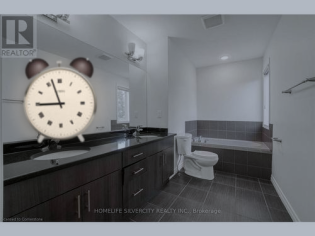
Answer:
8 h 57 min
